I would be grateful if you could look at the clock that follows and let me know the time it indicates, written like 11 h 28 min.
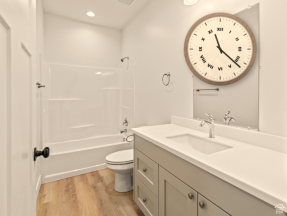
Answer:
11 h 22 min
